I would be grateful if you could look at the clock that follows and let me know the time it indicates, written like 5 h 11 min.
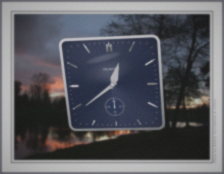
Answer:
12 h 39 min
